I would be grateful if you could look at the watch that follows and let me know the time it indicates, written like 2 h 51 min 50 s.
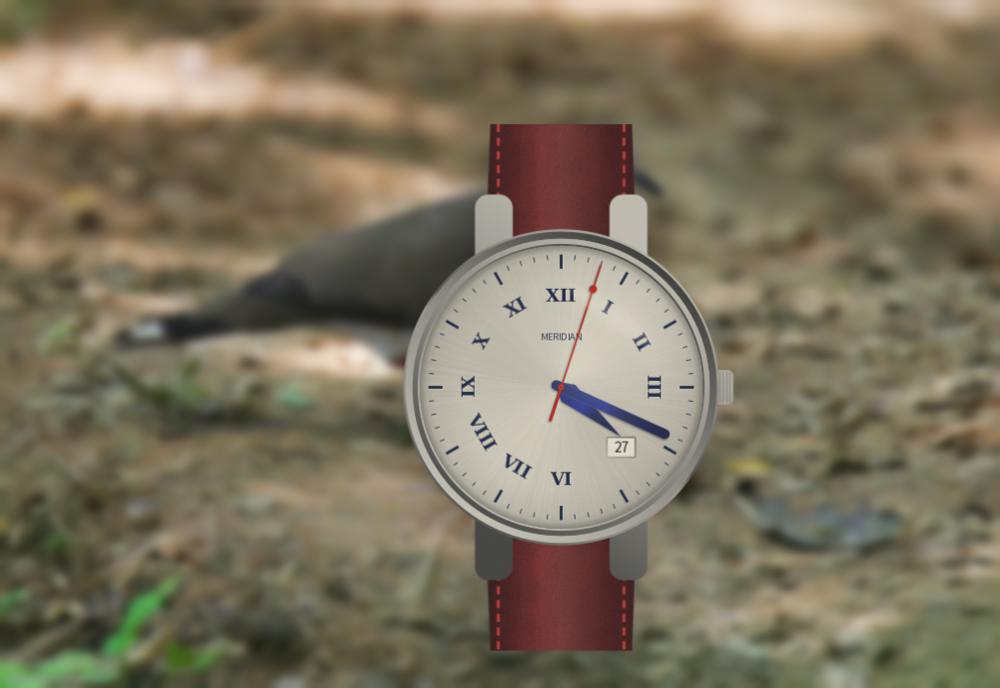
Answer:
4 h 19 min 03 s
